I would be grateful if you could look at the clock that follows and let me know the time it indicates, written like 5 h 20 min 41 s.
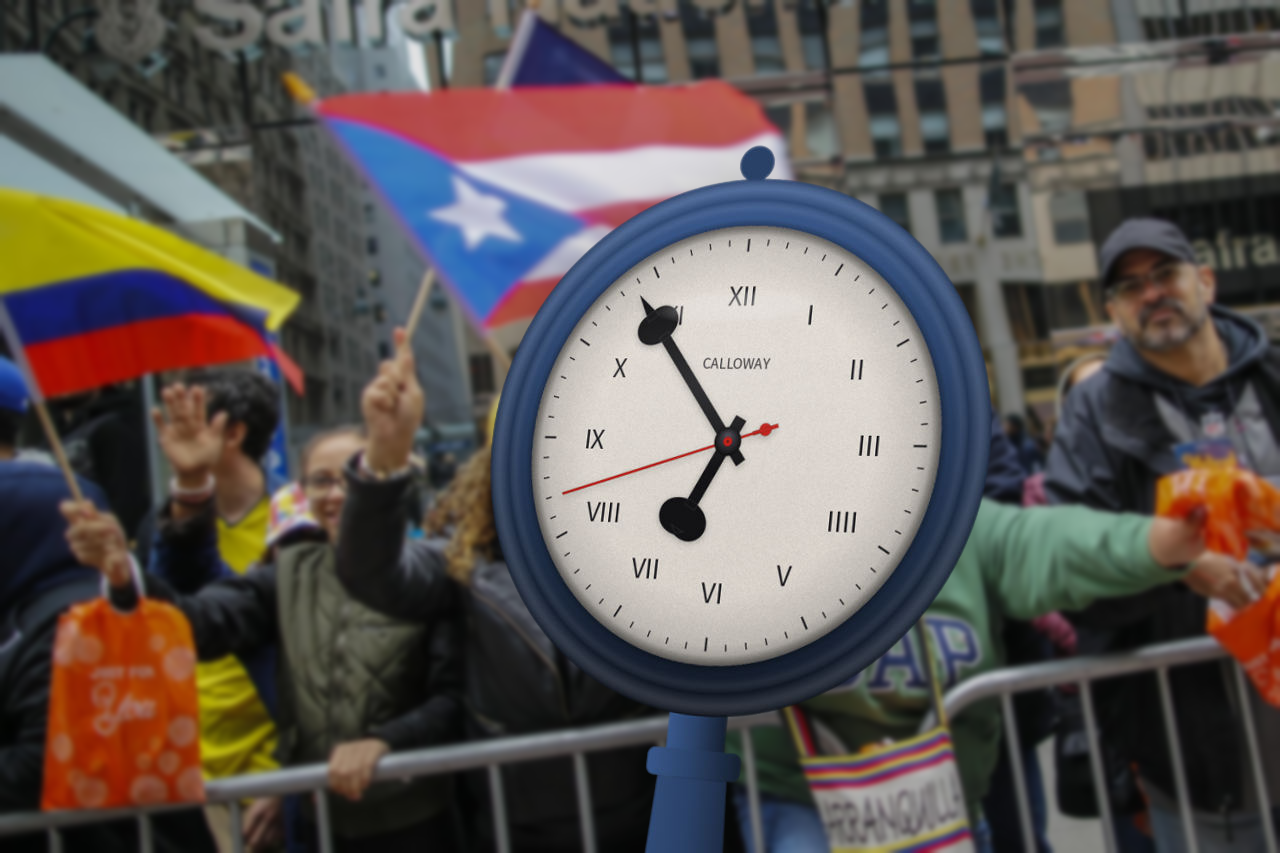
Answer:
6 h 53 min 42 s
